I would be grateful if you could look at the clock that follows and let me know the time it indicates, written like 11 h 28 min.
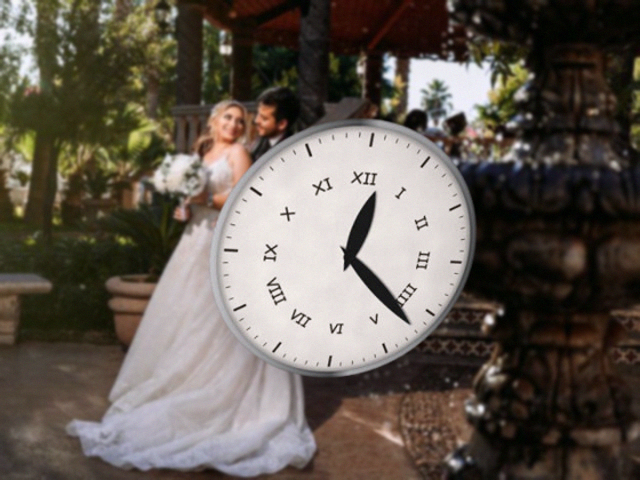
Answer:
12 h 22 min
